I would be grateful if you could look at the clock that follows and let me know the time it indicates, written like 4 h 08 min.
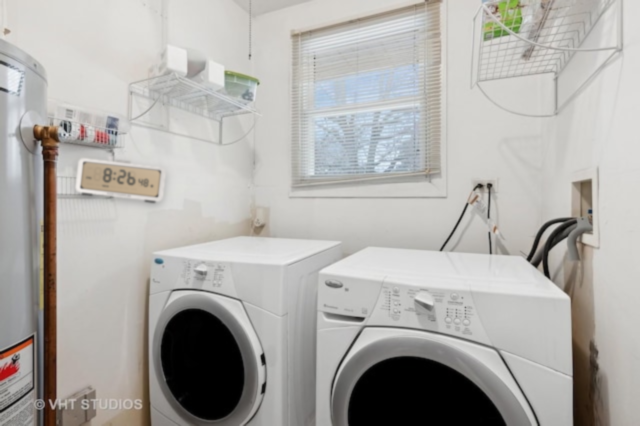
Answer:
8 h 26 min
